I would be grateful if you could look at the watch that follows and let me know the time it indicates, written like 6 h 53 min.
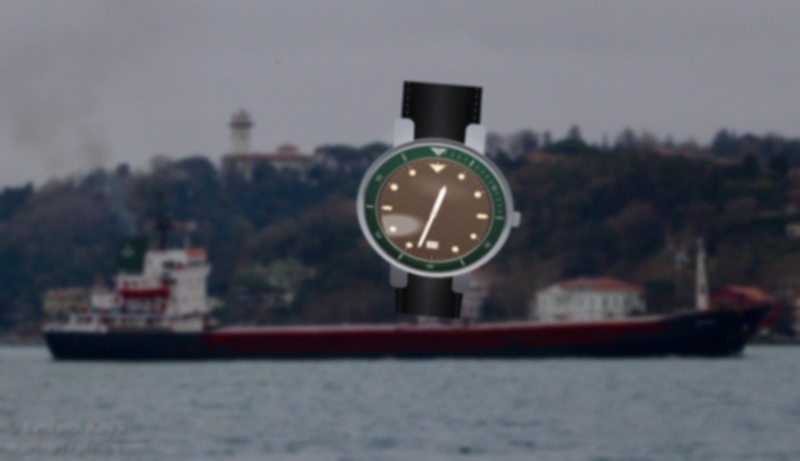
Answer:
12 h 33 min
